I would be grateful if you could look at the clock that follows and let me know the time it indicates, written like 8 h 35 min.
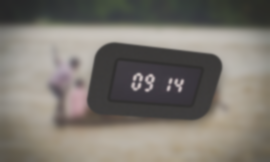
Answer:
9 h 14 min
